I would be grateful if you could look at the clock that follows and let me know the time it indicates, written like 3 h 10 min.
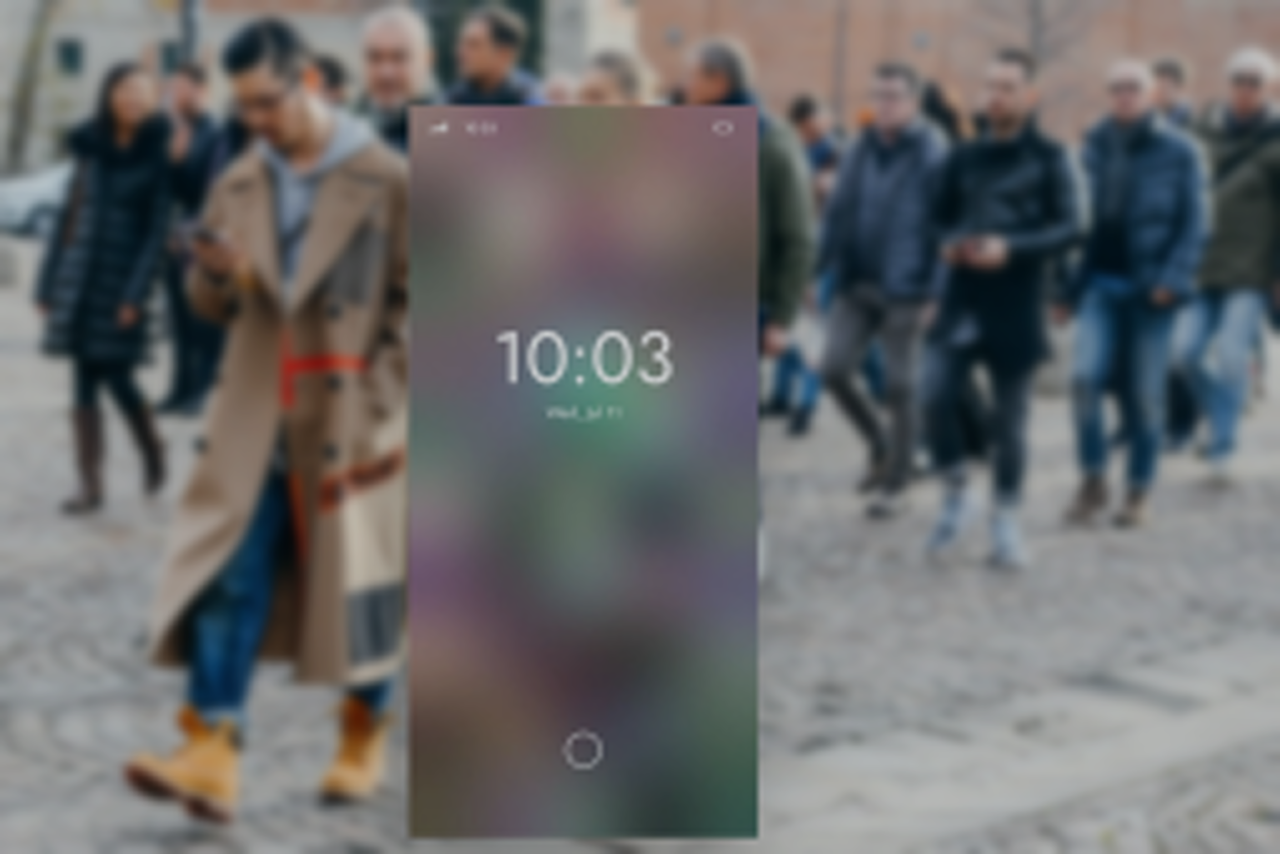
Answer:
10 h 03 min
